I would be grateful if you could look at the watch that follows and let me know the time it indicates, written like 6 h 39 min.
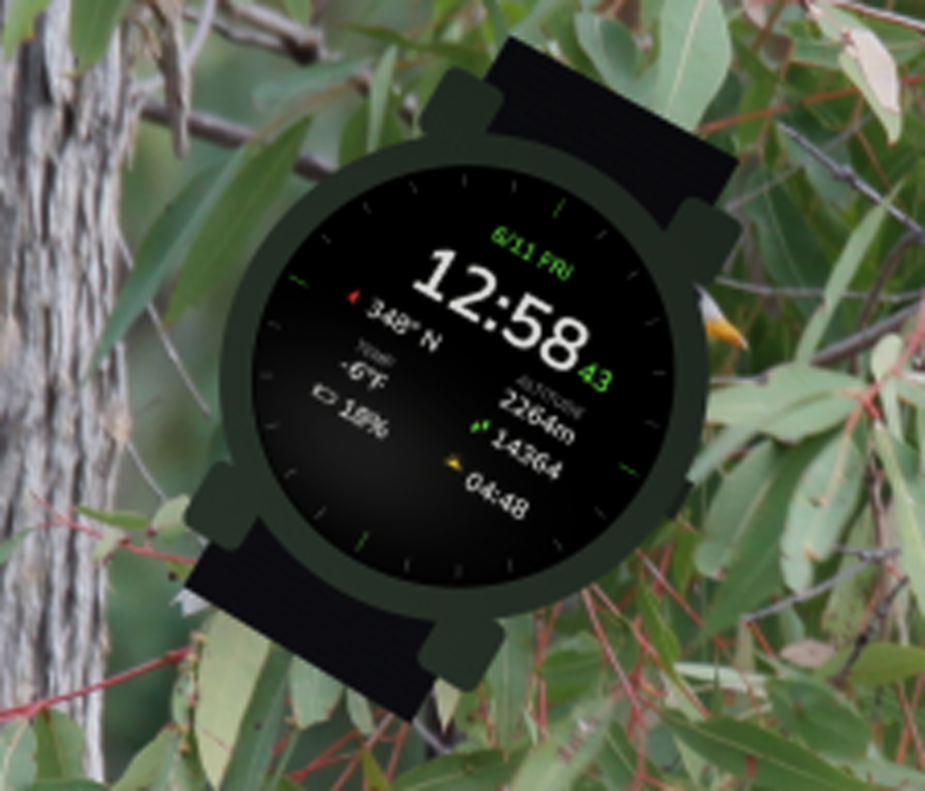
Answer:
12 h 58 min
